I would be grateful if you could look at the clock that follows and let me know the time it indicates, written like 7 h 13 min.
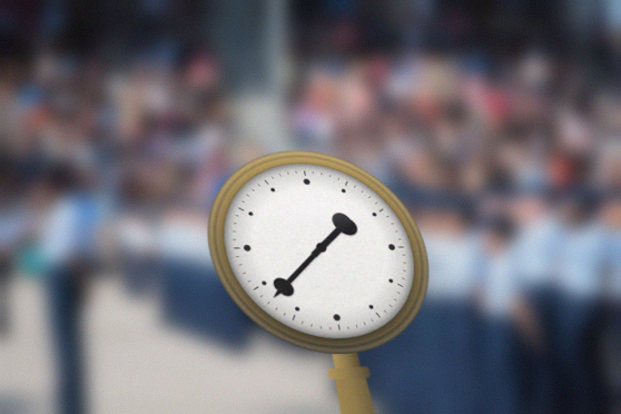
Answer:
1 h 38 min
